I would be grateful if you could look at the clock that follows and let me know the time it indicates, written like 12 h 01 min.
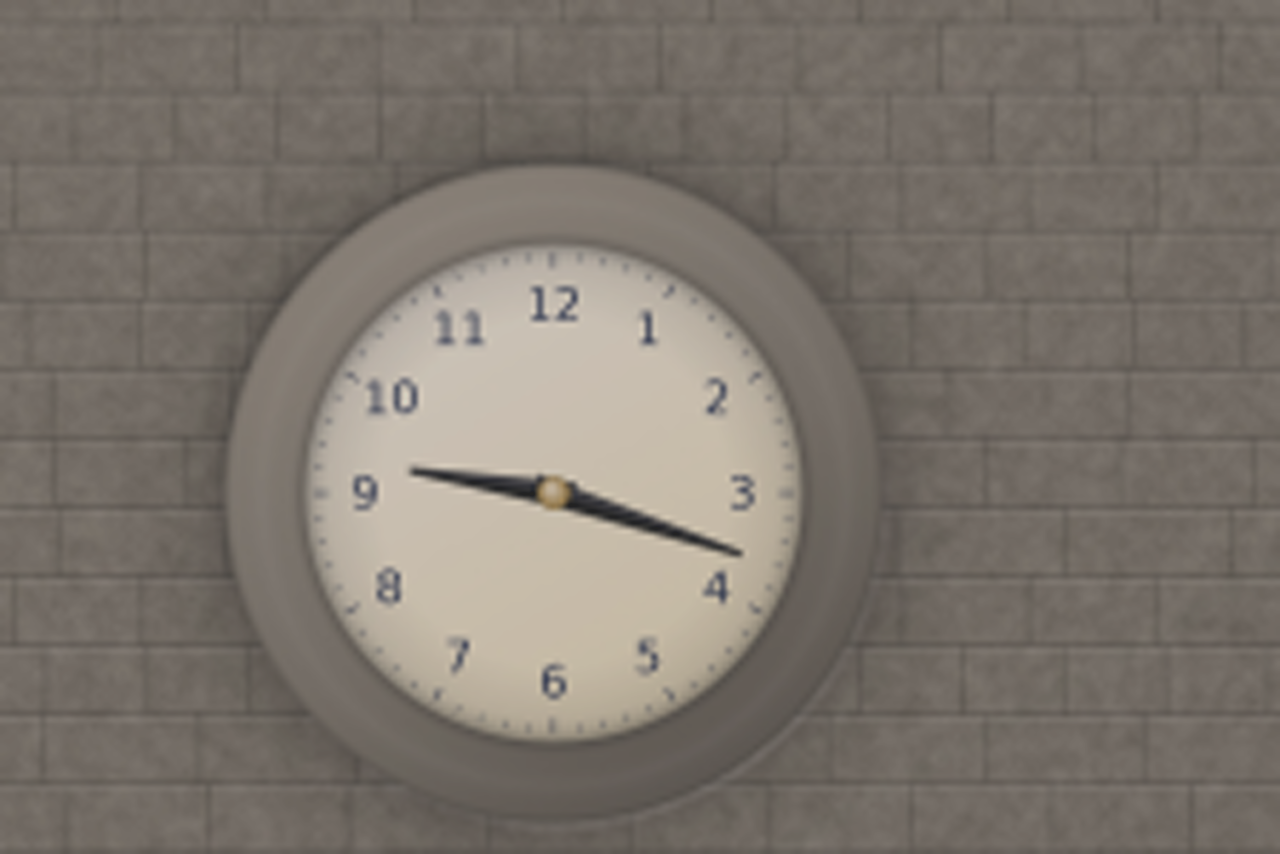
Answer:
9 h 18 min
